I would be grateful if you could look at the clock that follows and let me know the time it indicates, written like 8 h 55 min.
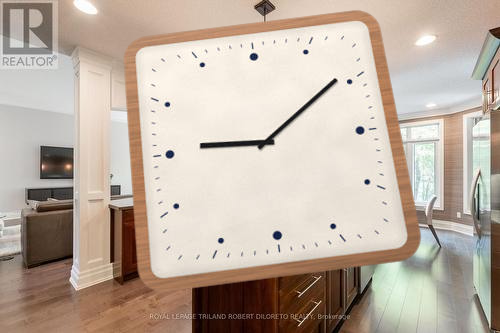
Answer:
9 h 09 min
